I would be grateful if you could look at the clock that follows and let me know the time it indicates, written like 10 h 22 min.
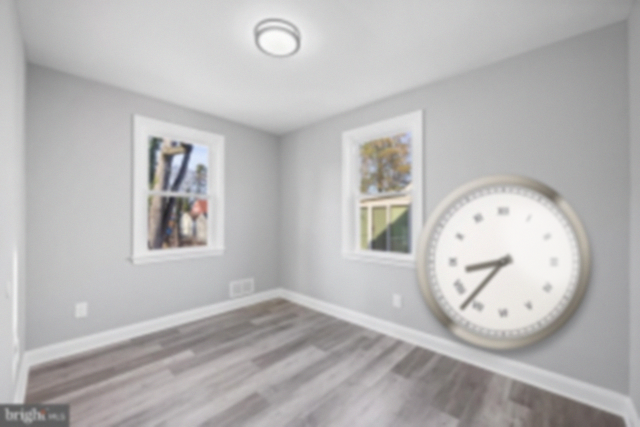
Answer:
8 h 37 min
